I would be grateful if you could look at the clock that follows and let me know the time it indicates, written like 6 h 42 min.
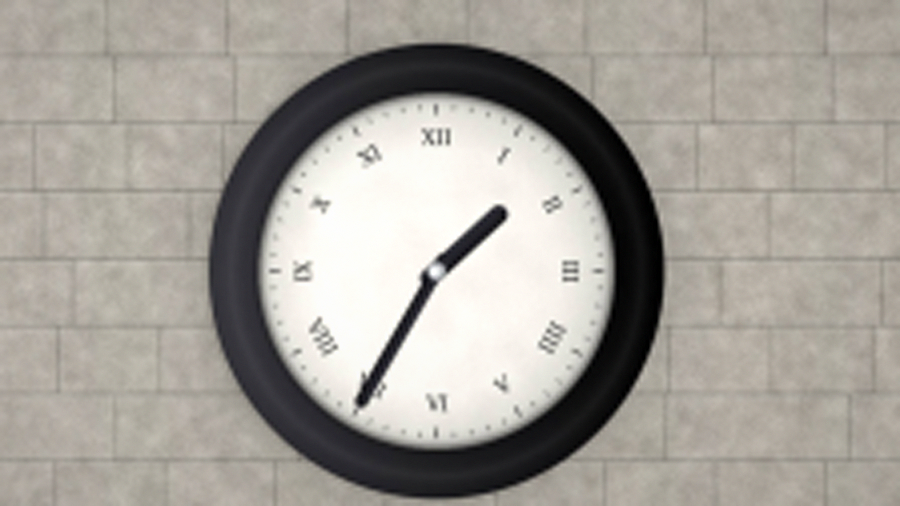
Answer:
1 h 35 min
